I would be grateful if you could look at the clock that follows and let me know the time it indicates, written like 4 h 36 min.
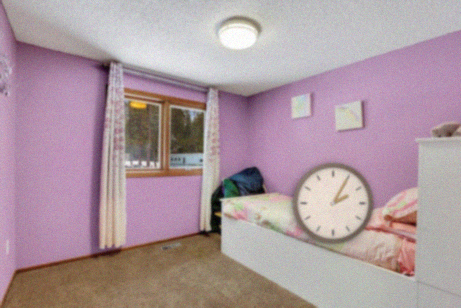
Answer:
2 h 05 min
